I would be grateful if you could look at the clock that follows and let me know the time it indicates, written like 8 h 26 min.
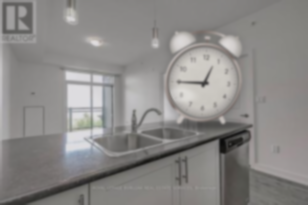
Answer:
12 h 45 min
